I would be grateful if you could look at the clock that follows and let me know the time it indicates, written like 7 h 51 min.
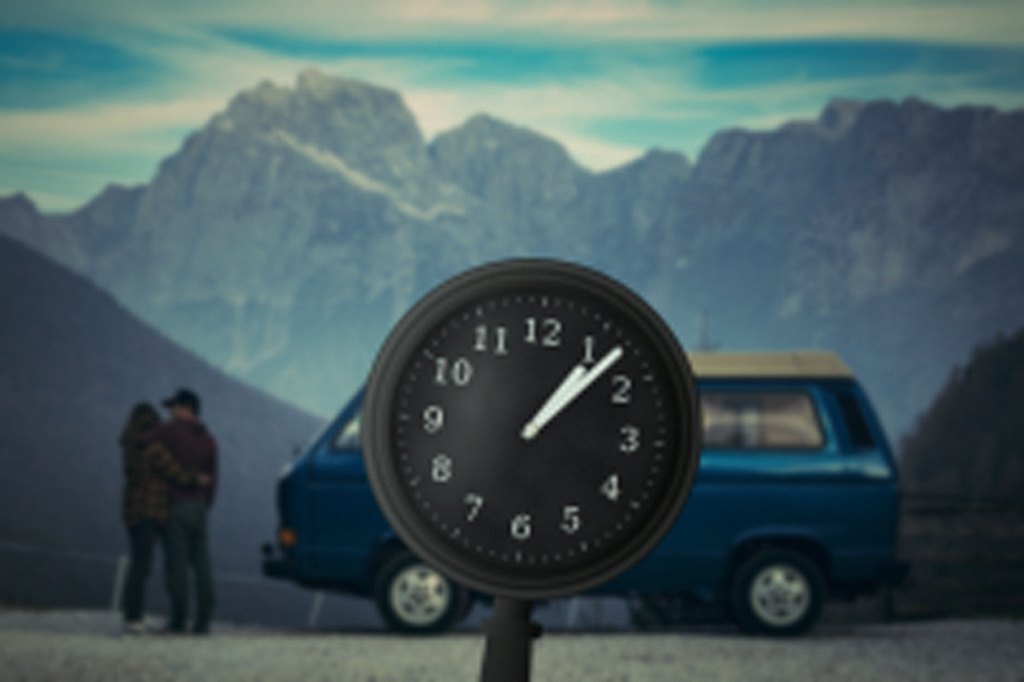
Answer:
1 h 07 min
